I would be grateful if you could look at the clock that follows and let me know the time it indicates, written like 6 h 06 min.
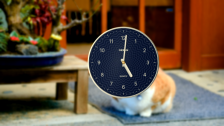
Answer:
5 h 01 min
